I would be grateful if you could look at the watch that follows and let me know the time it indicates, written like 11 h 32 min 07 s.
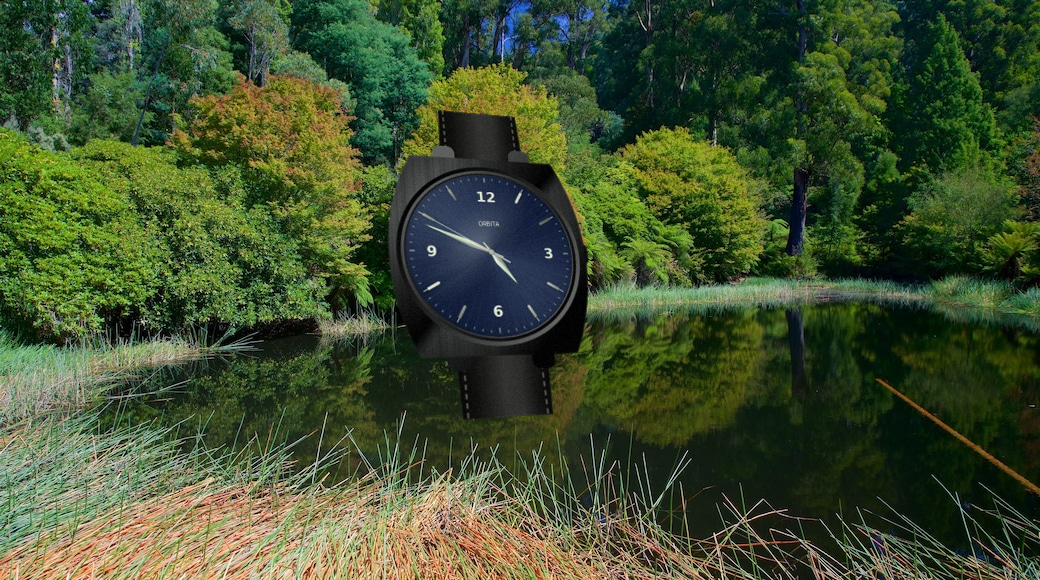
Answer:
4 h 48 min 50 s
